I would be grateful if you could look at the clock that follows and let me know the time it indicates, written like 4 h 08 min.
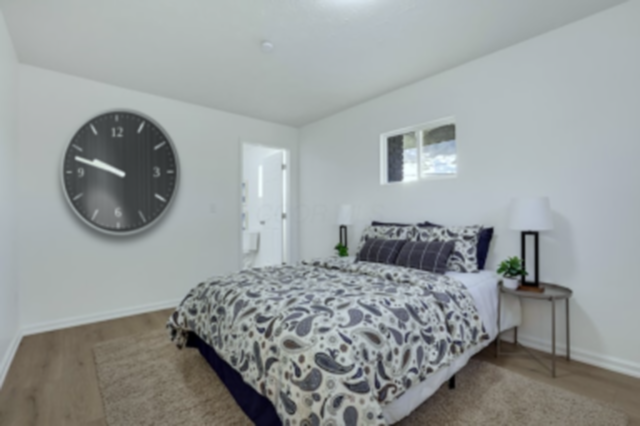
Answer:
9 h 48 min
